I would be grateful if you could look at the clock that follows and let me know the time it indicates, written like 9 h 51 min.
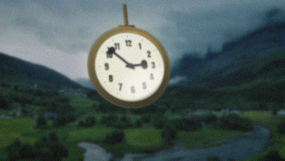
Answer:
2 h 52 min
